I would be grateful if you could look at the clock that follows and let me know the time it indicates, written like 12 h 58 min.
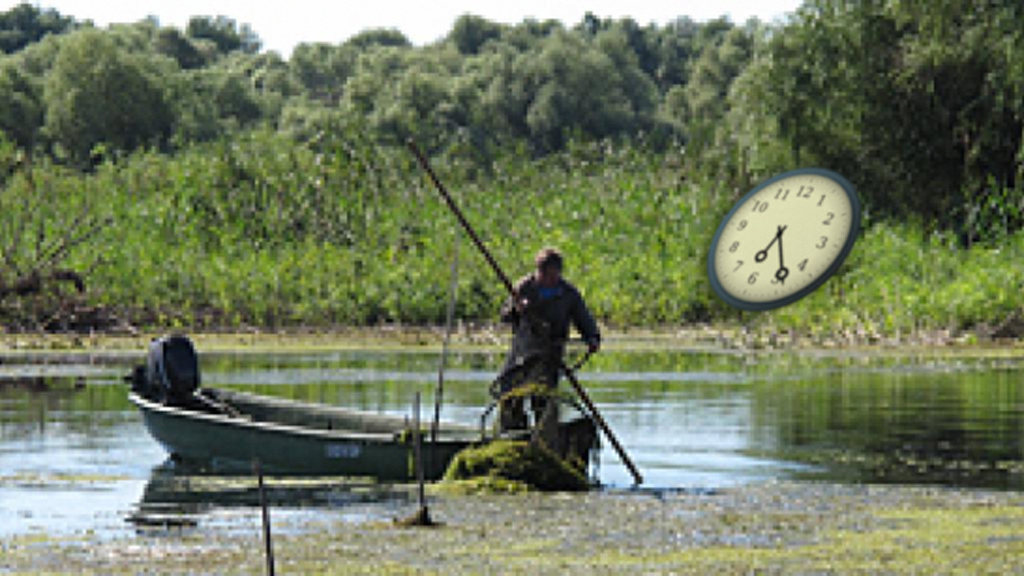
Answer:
6 h 24 min
